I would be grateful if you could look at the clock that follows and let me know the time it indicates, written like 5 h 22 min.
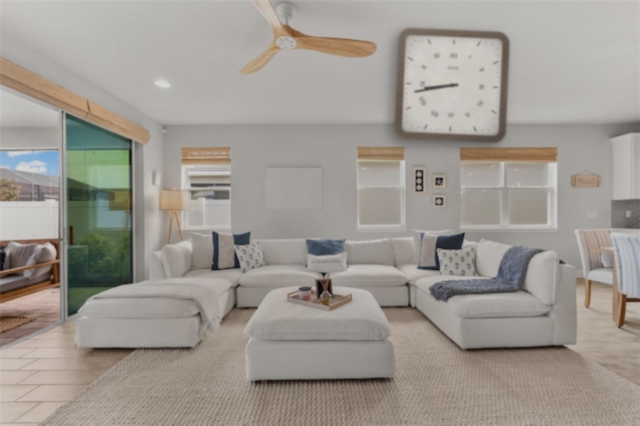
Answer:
8 h 43 min
